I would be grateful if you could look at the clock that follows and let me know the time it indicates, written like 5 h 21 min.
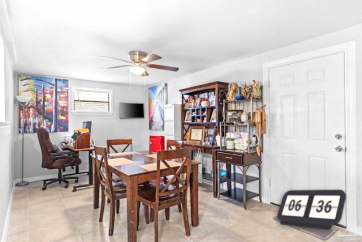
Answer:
6 h 36 min
